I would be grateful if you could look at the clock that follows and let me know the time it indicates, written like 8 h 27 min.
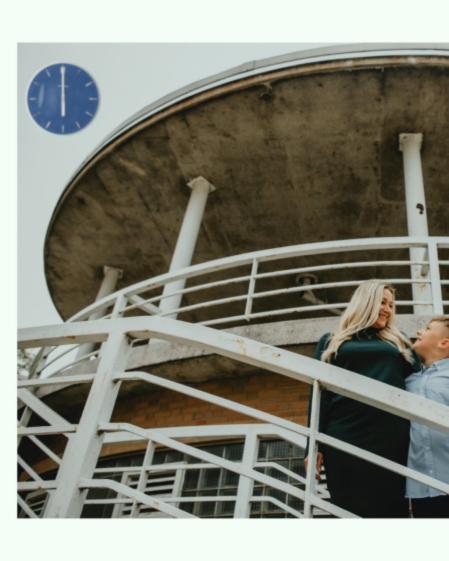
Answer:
6 h 00 min
